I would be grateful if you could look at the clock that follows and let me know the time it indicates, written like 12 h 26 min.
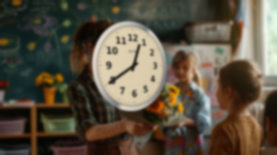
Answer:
12 h 40 min
